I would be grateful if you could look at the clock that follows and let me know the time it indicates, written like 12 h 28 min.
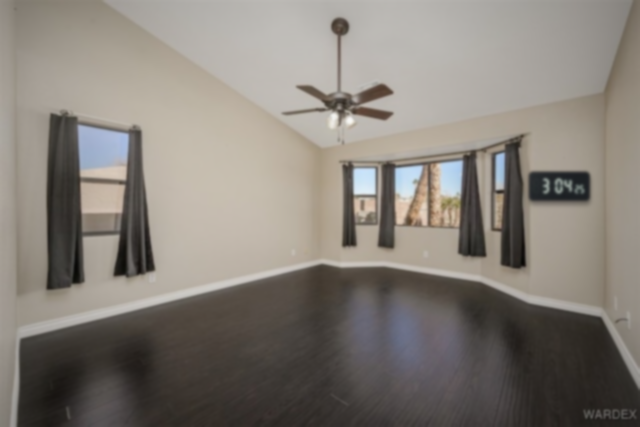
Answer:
3 h 04 min
